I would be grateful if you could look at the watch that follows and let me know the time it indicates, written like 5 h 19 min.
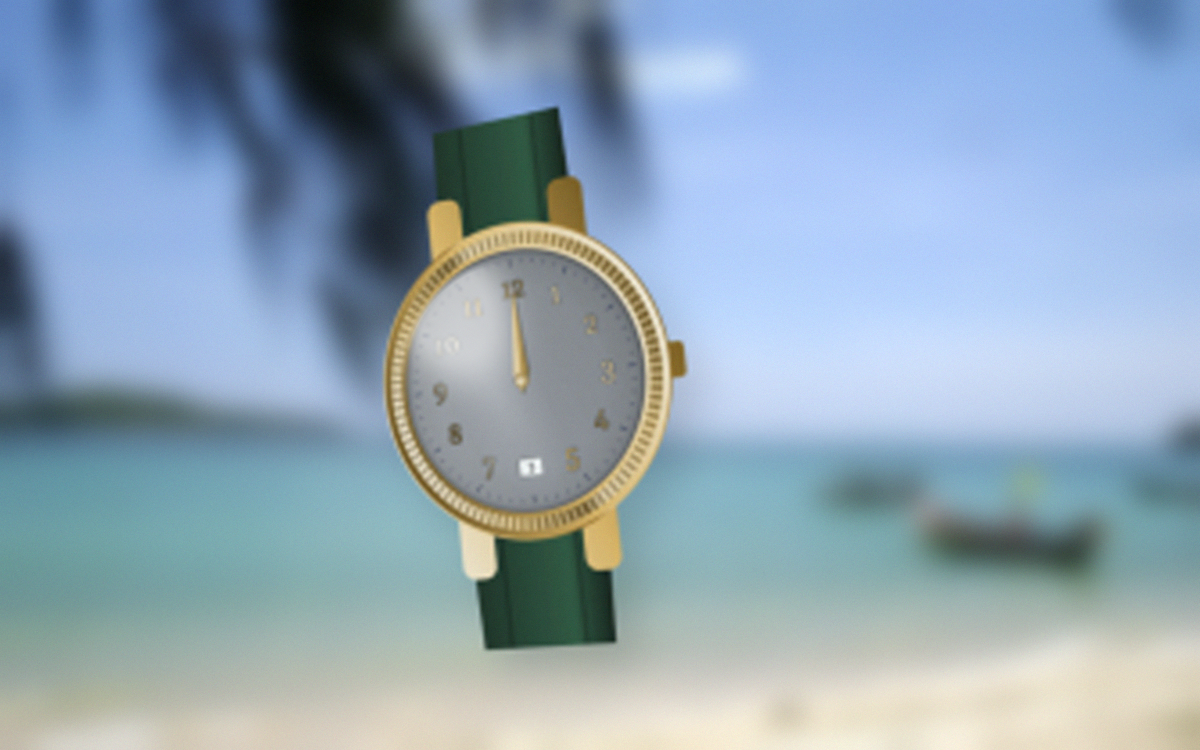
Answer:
12 h 00 min
